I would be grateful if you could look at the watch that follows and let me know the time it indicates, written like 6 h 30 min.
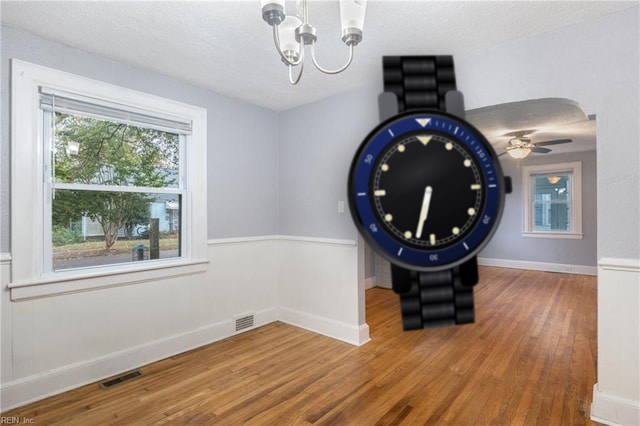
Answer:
6 h 33 min
